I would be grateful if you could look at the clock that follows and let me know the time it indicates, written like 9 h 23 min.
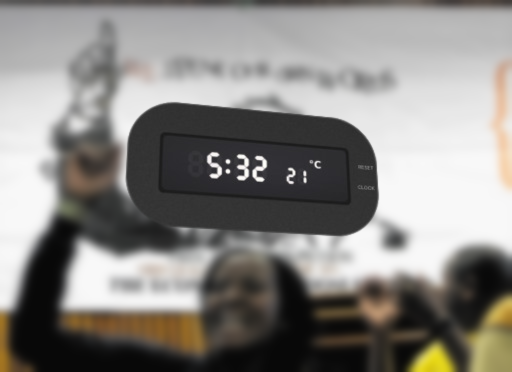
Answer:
5 h 32 min
